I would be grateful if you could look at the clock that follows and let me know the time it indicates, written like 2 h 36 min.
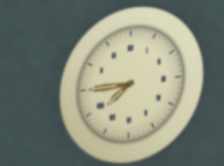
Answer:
7 h 45 min
